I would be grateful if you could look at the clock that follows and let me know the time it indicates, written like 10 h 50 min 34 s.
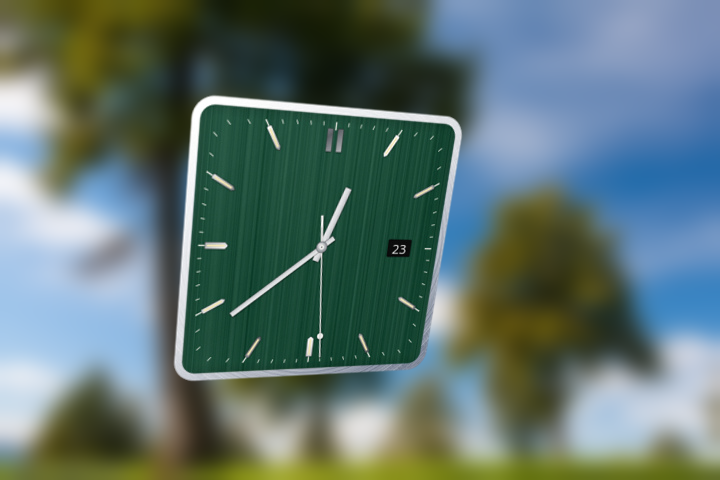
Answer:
12 h 38 min 29 s
